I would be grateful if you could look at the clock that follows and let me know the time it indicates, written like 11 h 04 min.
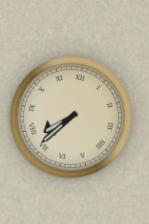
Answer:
7 h 36 min
